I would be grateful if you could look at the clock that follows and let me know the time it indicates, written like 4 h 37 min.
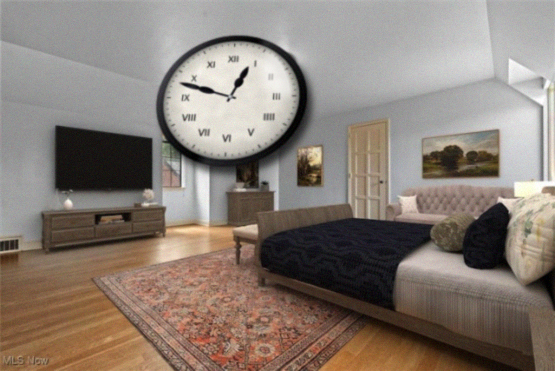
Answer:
12 h 48 min
